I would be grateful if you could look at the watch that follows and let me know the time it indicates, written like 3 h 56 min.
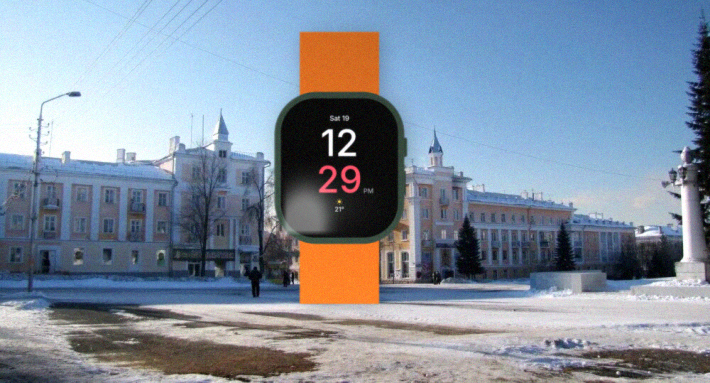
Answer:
12 h 29 min
